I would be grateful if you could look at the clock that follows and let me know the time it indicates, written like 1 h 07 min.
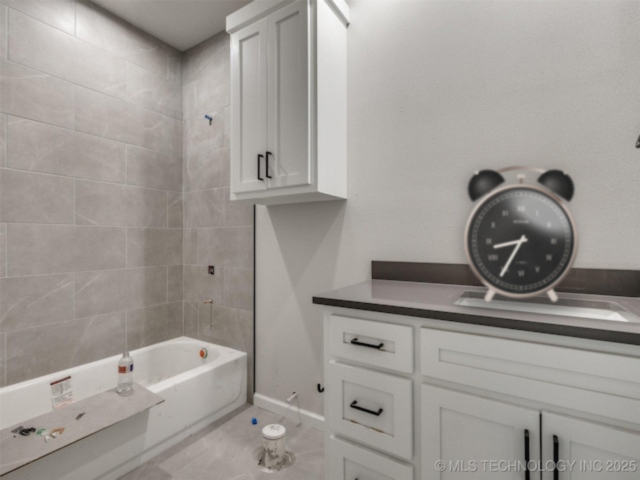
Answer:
8 h 35 min
